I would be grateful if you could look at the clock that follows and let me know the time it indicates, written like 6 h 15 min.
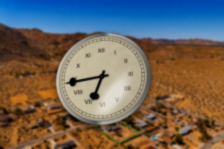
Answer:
6 h 44 min
